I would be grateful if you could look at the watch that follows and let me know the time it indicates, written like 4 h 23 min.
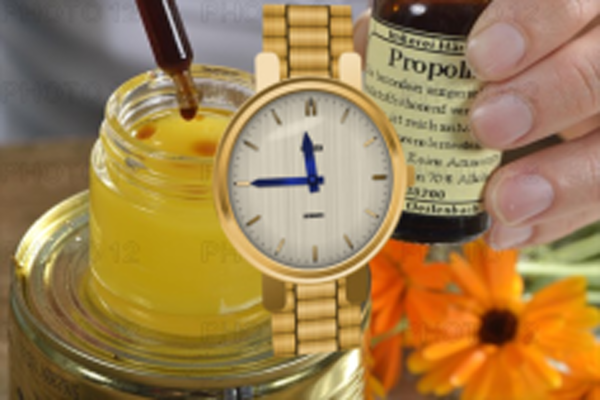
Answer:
11 h 45 min
